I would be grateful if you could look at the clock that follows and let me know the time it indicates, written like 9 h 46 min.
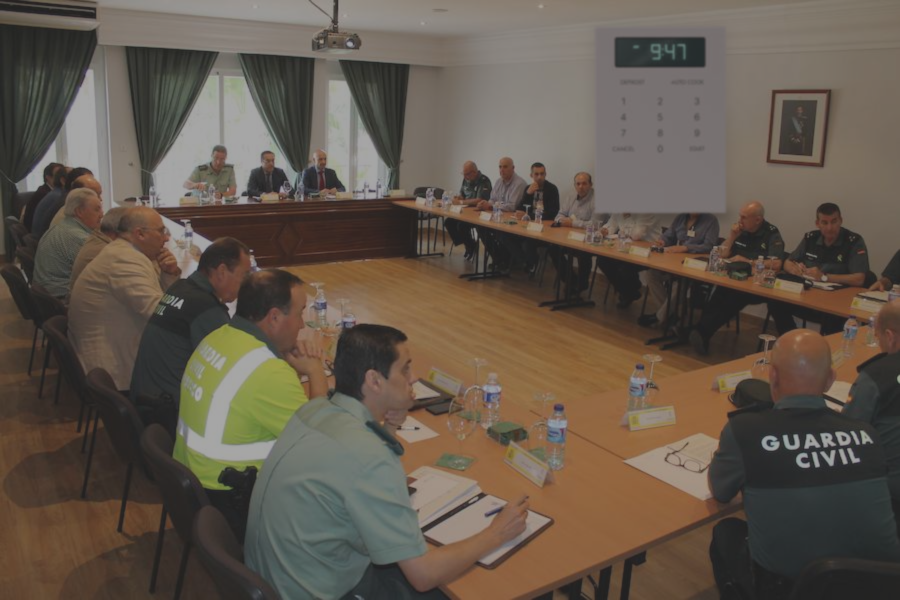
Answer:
9 h 47 min
